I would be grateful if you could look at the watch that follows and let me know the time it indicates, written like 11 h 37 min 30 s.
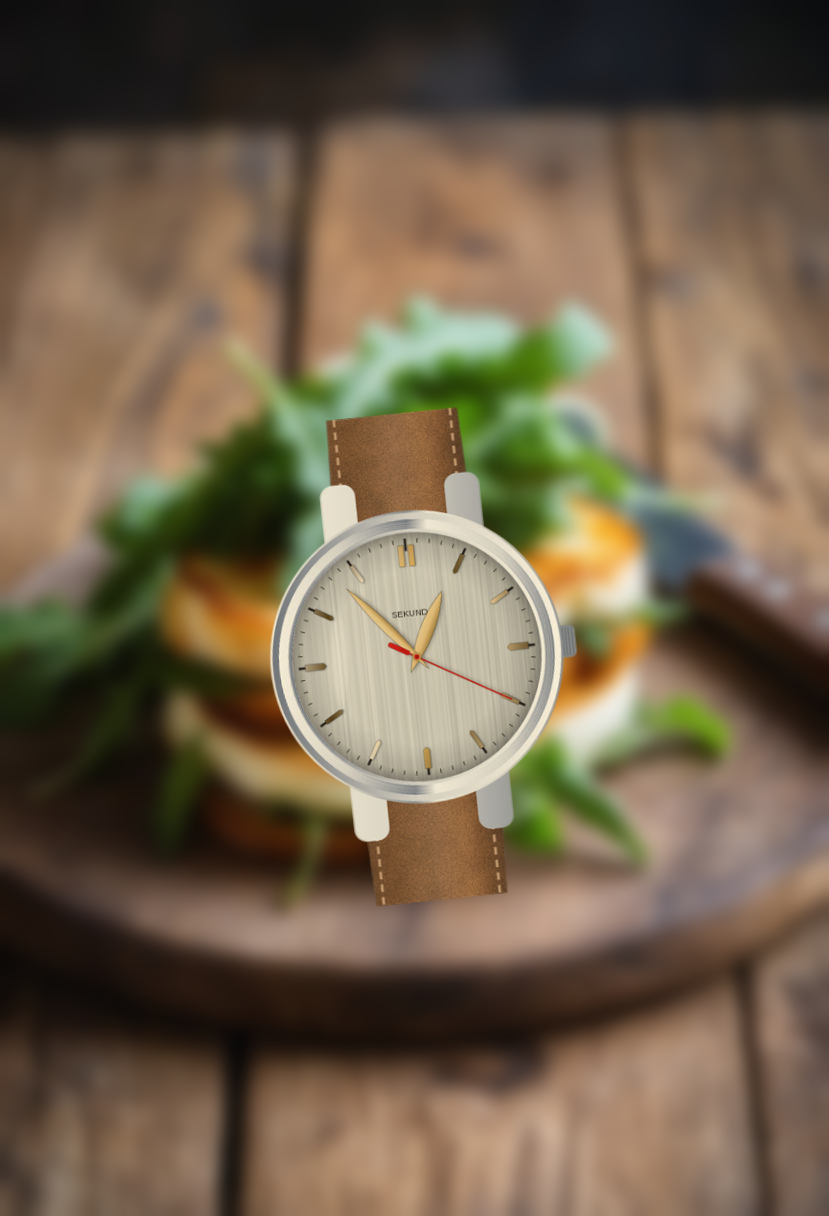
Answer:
12 h 53 min 20 s
